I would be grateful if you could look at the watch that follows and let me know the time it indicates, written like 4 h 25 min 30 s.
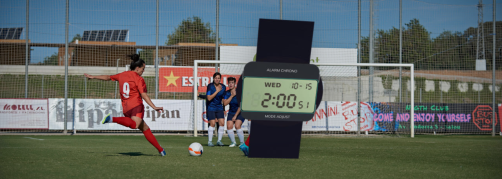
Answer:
2 h 00 min 51 s
